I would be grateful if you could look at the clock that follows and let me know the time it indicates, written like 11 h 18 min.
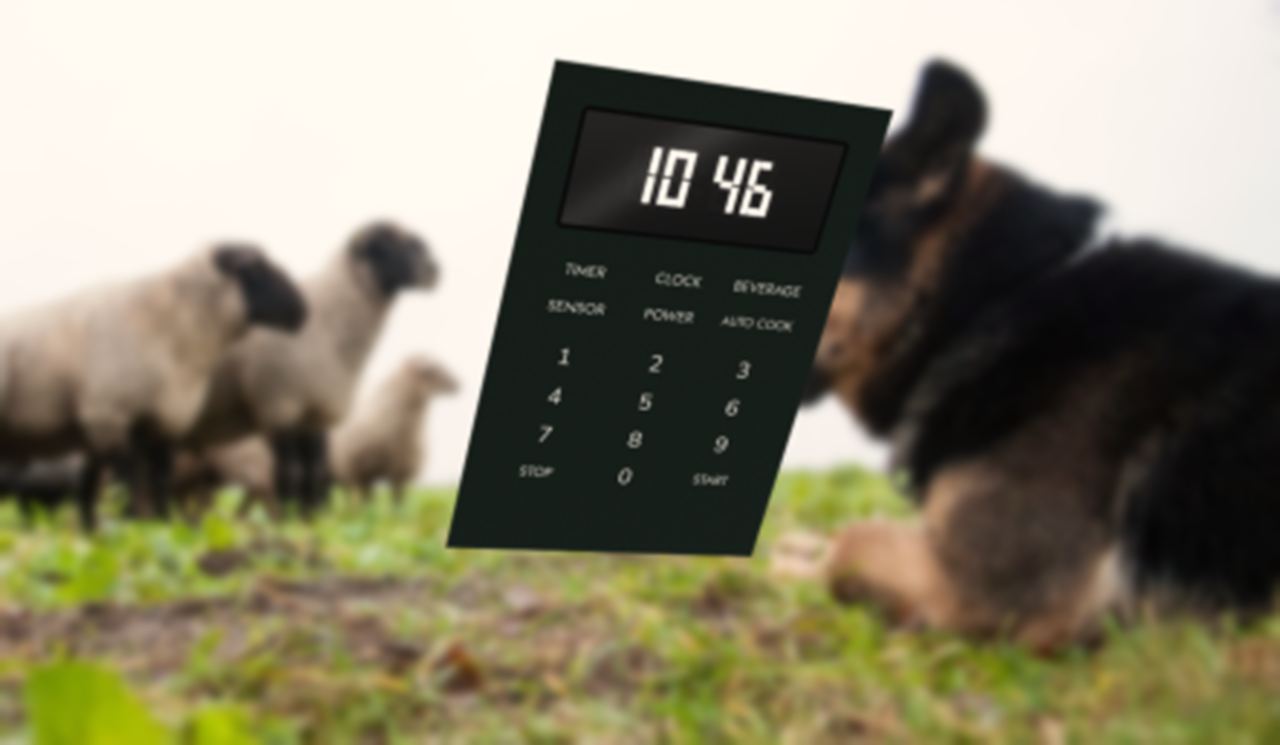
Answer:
10 h 46 min
